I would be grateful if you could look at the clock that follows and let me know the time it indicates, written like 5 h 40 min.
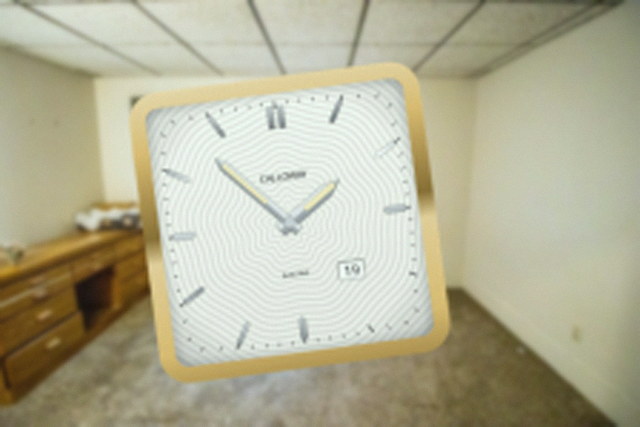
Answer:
1 h 53 min
